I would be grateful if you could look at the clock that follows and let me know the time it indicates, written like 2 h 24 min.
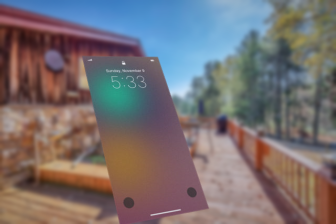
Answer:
5 h 33 min
